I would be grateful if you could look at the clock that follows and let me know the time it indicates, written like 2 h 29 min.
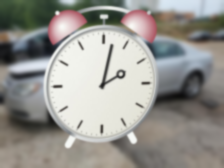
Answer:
2 h 02 min
